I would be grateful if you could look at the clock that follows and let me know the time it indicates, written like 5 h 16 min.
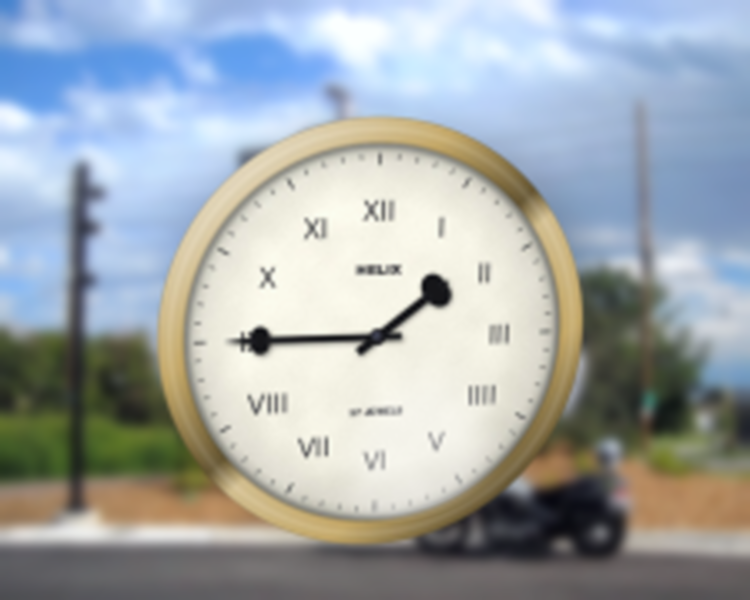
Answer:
1 h 45 min
